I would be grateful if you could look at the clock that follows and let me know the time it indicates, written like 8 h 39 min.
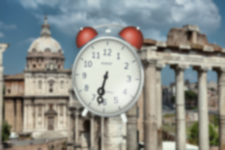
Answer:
6 h 32 min
